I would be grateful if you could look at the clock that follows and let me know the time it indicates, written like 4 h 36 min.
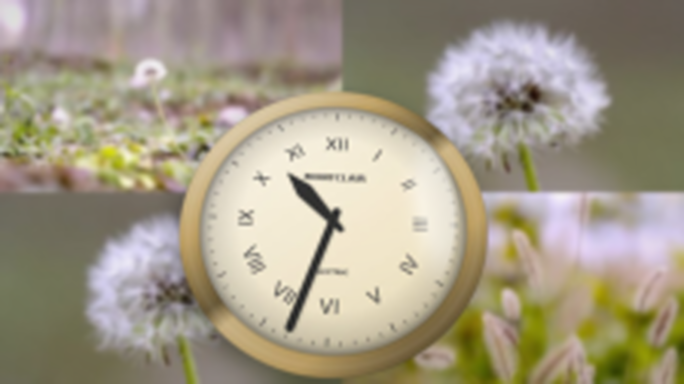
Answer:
10 h 33 min
